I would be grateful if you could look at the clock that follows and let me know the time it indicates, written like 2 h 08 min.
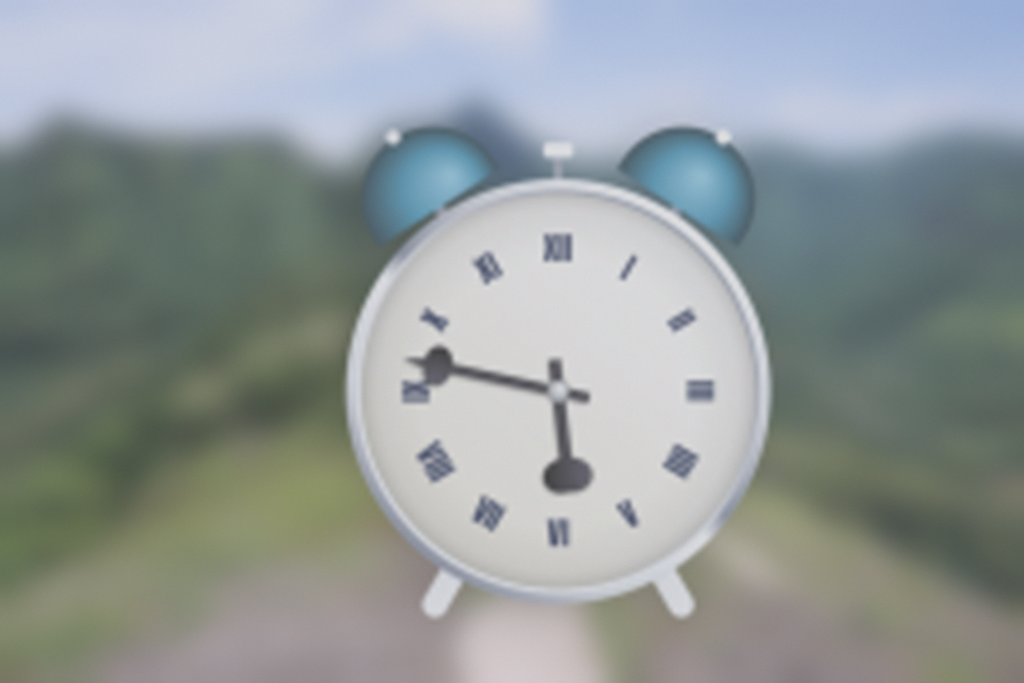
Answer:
5 h 47 min
